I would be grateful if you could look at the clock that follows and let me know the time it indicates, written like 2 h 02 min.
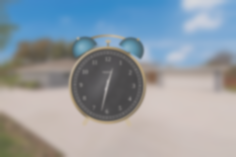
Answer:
12 h 32 min
